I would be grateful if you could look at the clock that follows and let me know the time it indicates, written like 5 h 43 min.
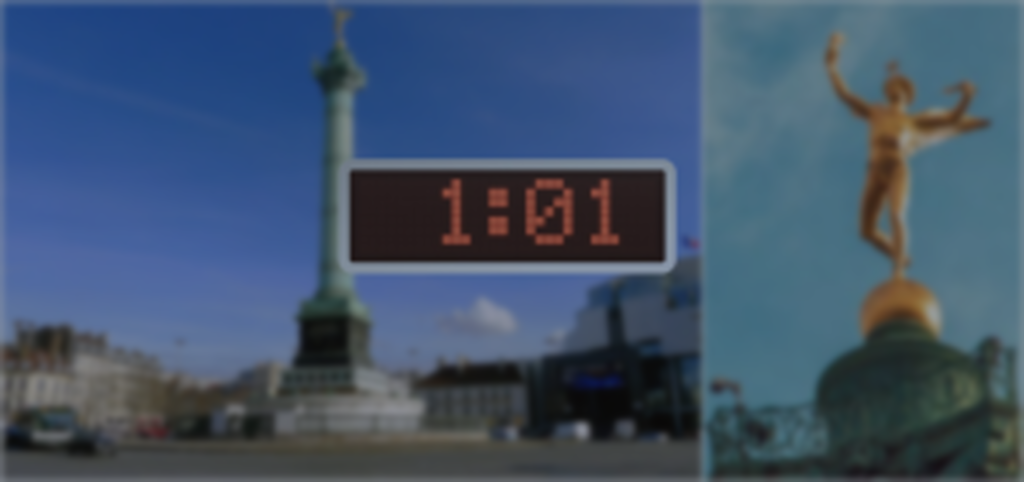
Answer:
1 h 01 min
